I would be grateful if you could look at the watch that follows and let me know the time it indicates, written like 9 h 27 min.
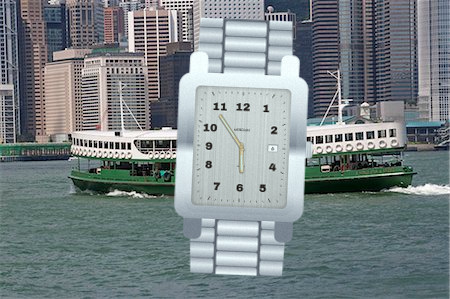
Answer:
5 h 54 min
